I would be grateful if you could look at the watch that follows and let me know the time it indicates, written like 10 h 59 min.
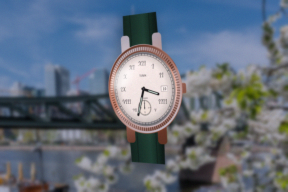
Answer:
3 h 33 min
